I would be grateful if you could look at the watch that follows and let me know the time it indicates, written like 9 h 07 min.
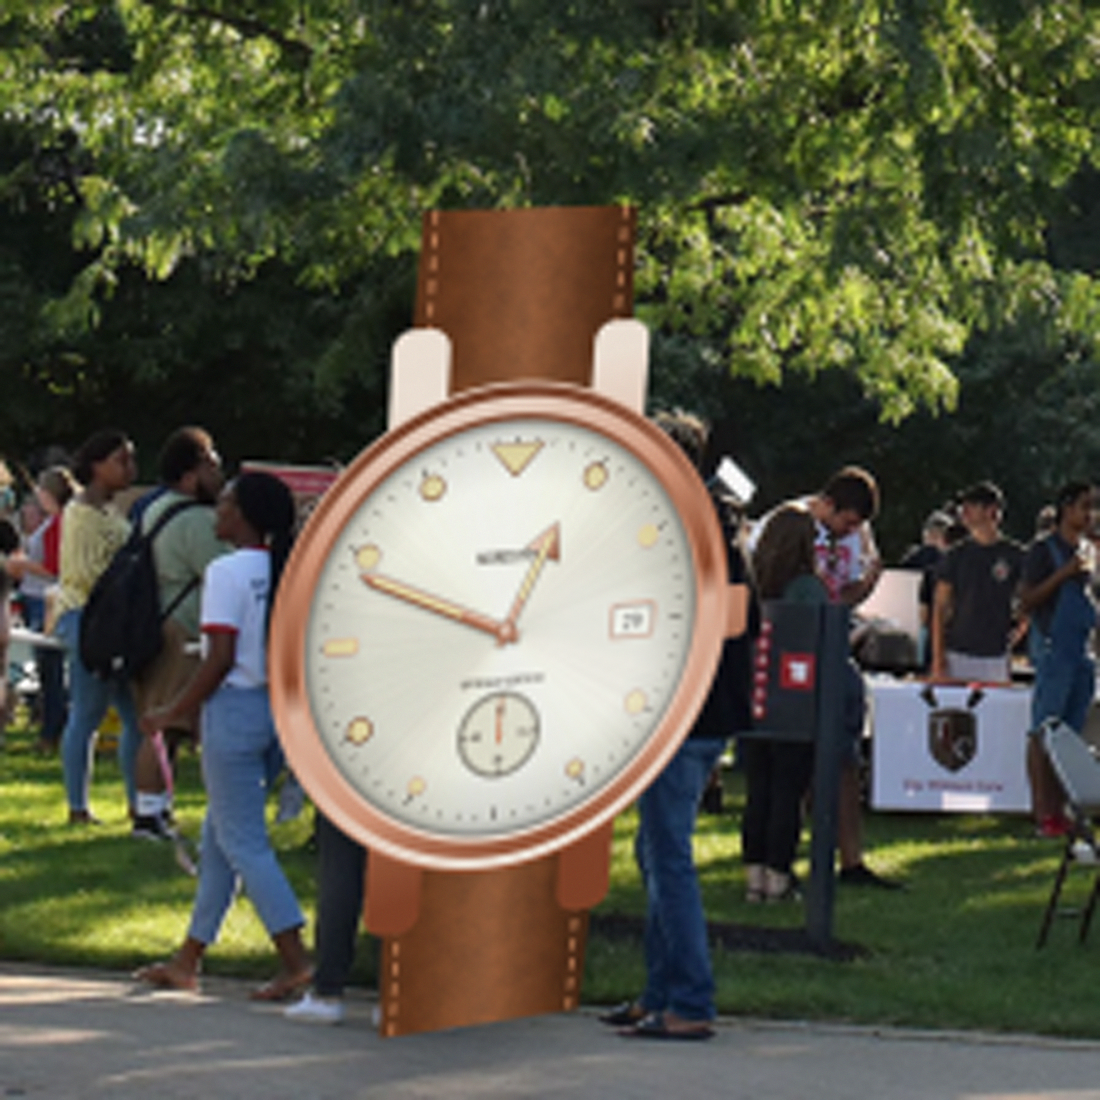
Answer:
12 h 49 min
